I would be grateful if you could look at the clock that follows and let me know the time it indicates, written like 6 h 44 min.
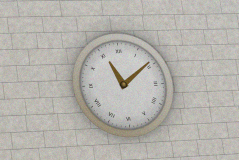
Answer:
11 h 09 min
